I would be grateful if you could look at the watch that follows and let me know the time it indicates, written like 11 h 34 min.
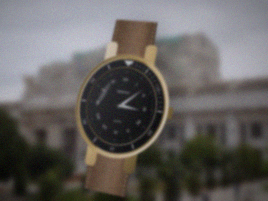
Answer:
3 h 08 min
